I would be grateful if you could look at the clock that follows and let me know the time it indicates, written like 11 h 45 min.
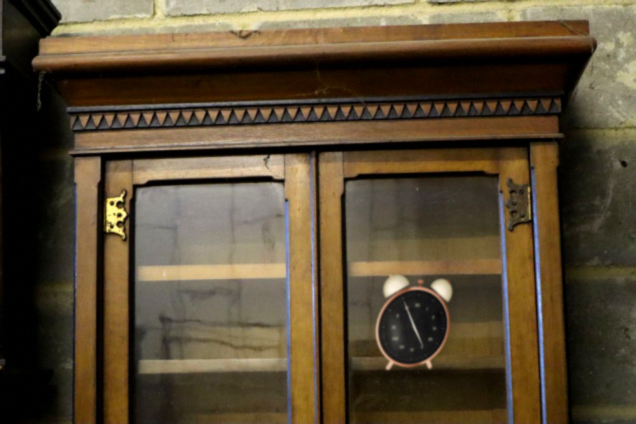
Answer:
4 h 55 min
